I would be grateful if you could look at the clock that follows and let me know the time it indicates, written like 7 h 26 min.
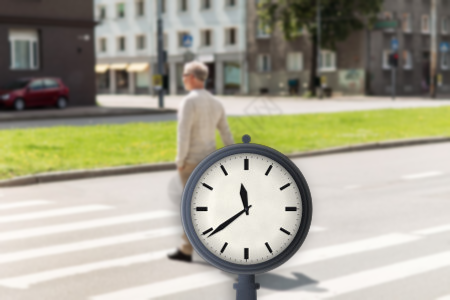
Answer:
11 h 39 min
